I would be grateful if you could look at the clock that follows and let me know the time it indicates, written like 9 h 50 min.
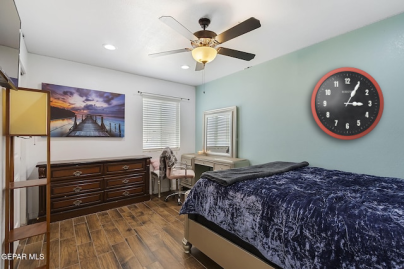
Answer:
3 h 05 min
